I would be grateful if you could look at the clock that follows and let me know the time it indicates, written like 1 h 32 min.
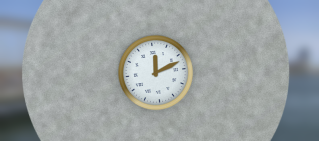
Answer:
12 h 12 min
